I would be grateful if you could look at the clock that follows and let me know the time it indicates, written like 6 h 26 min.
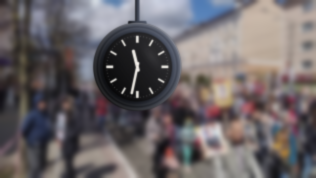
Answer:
11 h 32 min
